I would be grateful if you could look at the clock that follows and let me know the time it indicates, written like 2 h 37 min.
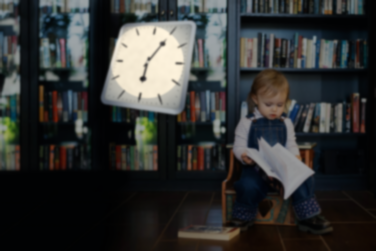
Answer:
6 h 05 min
